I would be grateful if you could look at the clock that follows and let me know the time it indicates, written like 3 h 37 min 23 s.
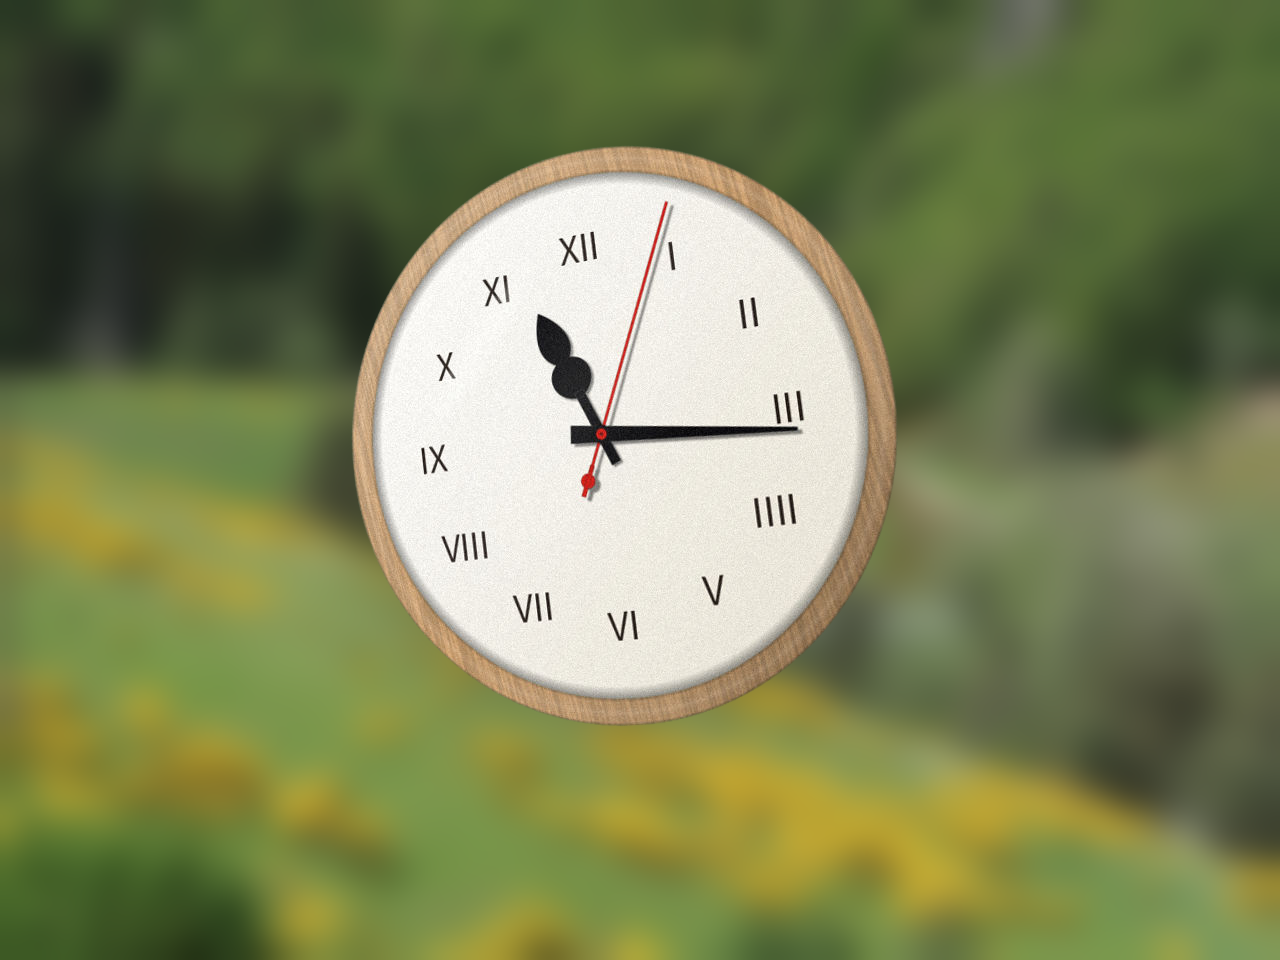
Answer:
11 h 16 min 04 s
